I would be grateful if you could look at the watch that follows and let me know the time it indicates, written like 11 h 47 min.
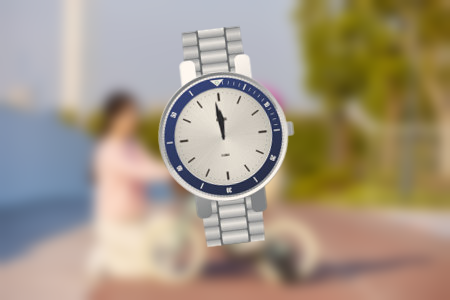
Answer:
11 h 59 min
